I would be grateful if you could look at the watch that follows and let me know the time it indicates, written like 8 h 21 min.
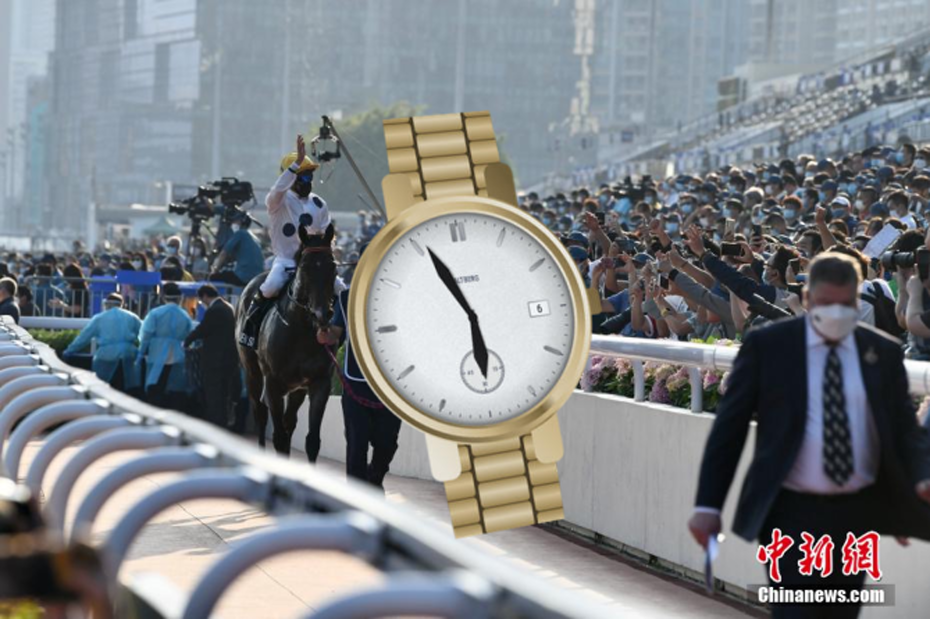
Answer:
5 h 56 min
